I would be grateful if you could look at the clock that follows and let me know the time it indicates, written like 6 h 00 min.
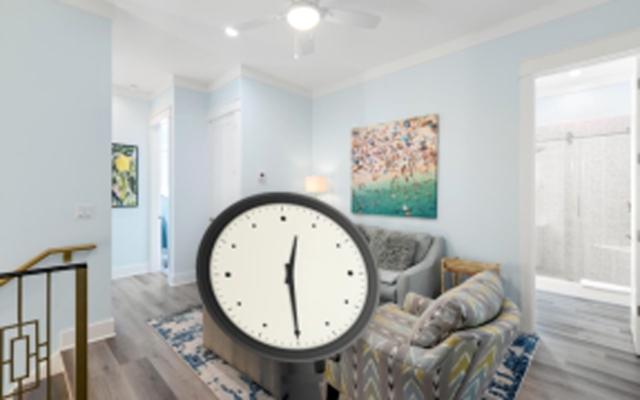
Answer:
12 h 30 min
